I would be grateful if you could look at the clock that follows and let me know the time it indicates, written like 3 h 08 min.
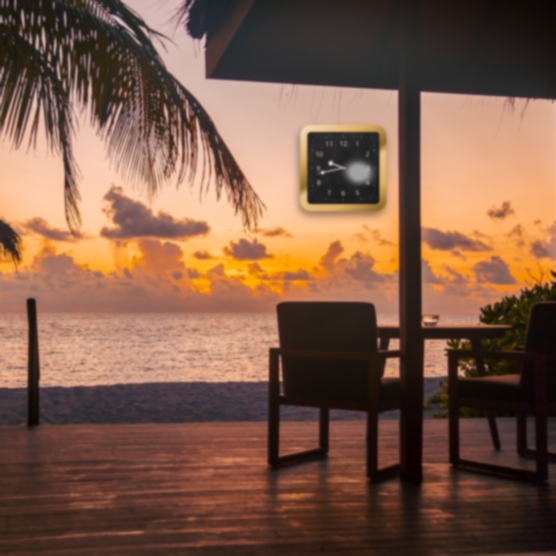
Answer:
9 h 43 min
